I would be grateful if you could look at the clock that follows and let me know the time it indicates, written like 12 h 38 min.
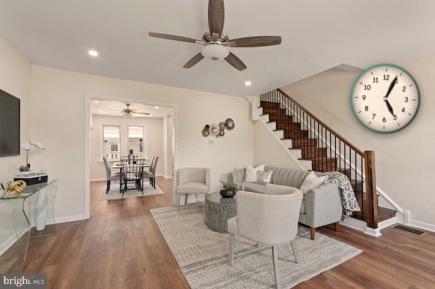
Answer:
5 h 04 min
